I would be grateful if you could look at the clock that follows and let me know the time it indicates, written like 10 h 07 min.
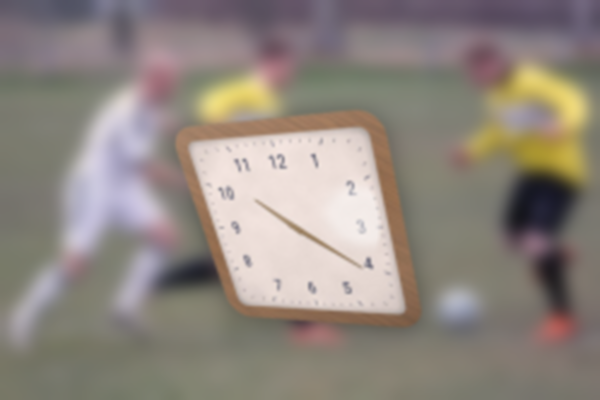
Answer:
10 h 21 min
